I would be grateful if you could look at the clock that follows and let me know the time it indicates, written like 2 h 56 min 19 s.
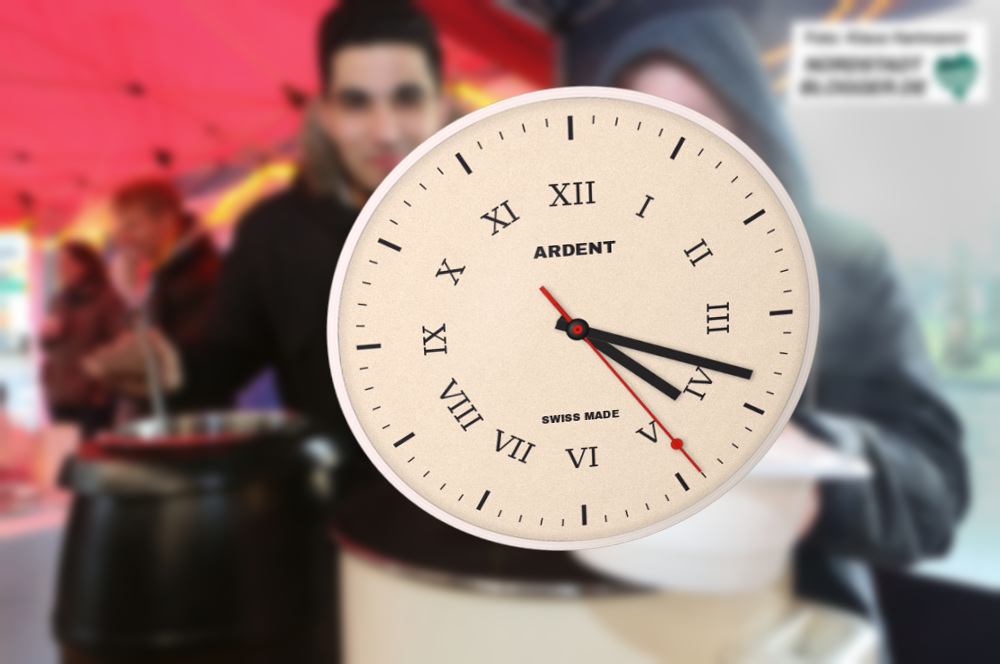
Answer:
4 h 18 min 24 s
